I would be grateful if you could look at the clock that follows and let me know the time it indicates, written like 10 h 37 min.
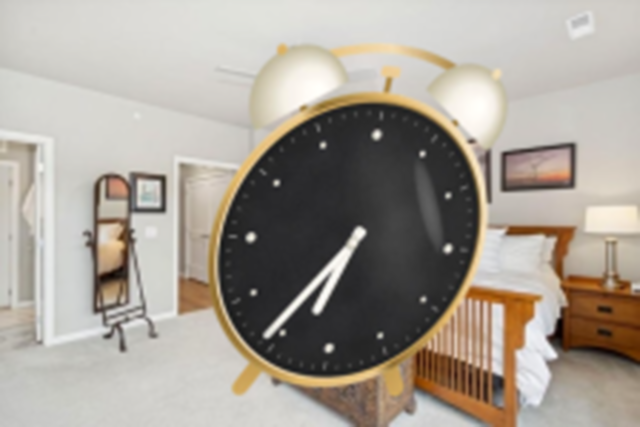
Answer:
6 h 36 min
